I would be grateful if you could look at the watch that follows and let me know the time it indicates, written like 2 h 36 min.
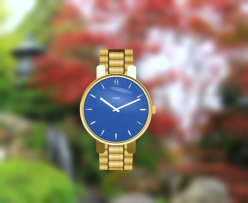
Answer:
10 h 11 min
